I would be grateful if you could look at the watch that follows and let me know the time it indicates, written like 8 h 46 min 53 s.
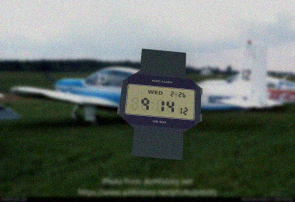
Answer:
9 h 14 min 12 s
